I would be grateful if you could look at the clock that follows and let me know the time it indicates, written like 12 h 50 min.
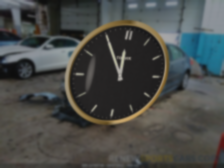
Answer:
11 h 55 min
